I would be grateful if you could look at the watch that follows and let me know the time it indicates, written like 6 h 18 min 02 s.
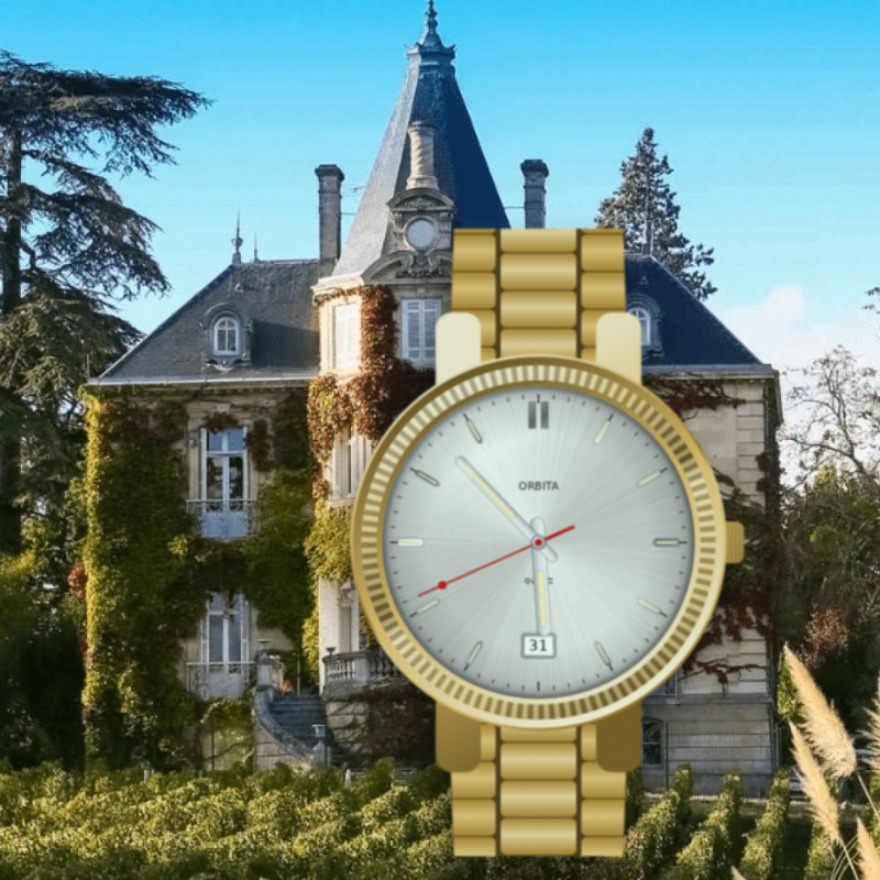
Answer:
5 h 52 min 41 s
